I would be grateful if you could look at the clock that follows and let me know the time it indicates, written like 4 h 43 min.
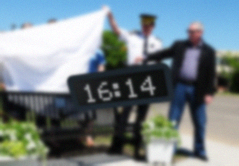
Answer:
16 h 14 min
